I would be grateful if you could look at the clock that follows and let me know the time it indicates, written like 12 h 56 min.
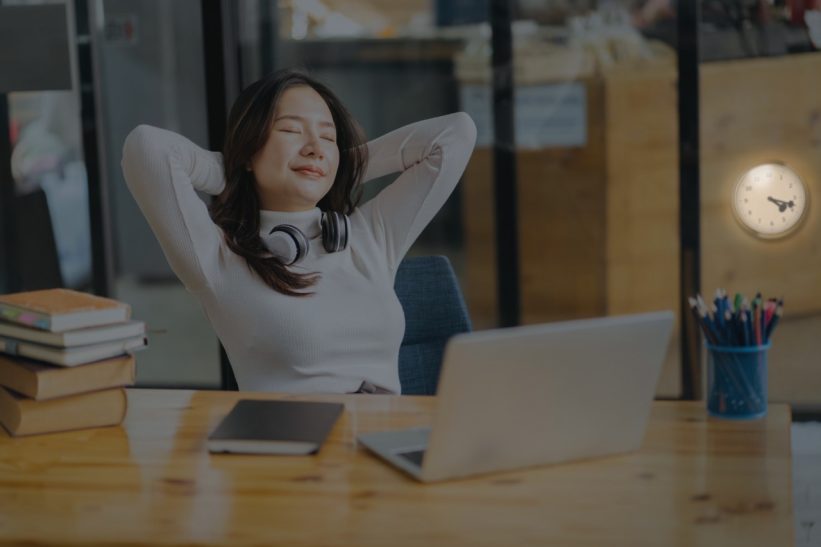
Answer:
4 h 18 min
